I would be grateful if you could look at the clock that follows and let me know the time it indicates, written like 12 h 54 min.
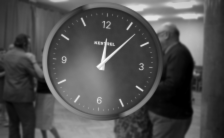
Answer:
12 h 07 min
